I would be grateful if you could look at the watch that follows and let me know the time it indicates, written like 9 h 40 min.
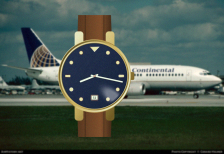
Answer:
8 h 17 min
